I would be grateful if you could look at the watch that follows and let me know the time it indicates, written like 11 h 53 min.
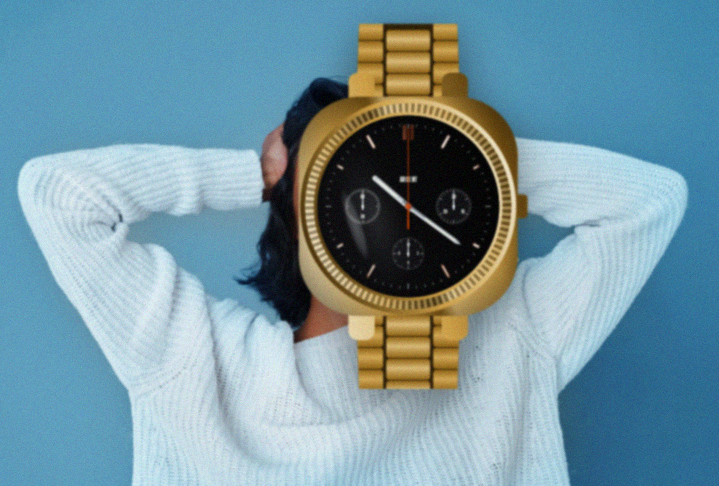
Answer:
10 h 21 min
